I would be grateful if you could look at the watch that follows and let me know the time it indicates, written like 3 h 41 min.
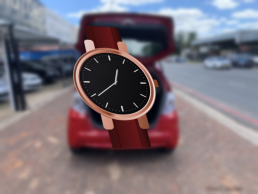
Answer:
12 h 39 min
